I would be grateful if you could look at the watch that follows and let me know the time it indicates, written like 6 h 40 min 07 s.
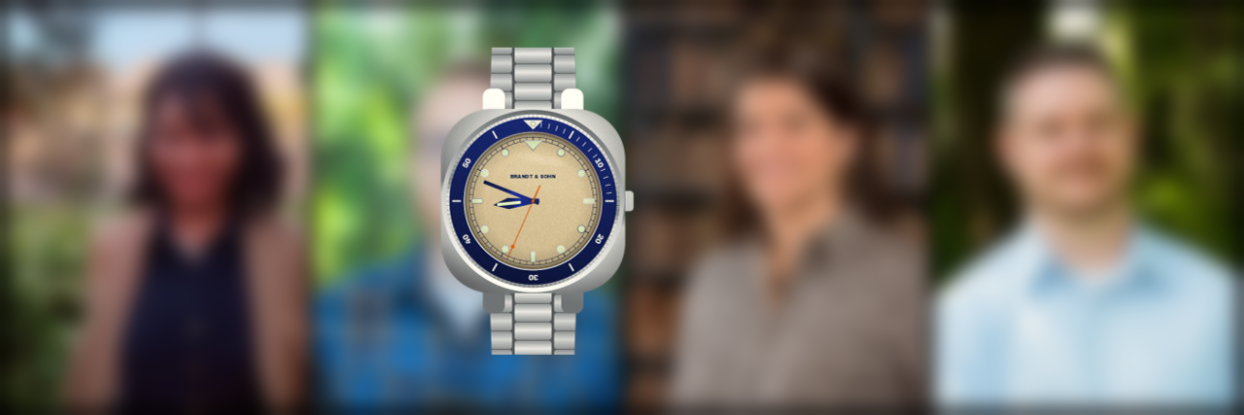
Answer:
8 h 48 min 34 s
